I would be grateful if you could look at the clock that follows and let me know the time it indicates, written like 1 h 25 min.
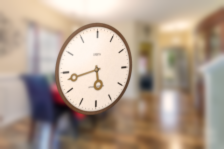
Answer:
5 h 43 min
